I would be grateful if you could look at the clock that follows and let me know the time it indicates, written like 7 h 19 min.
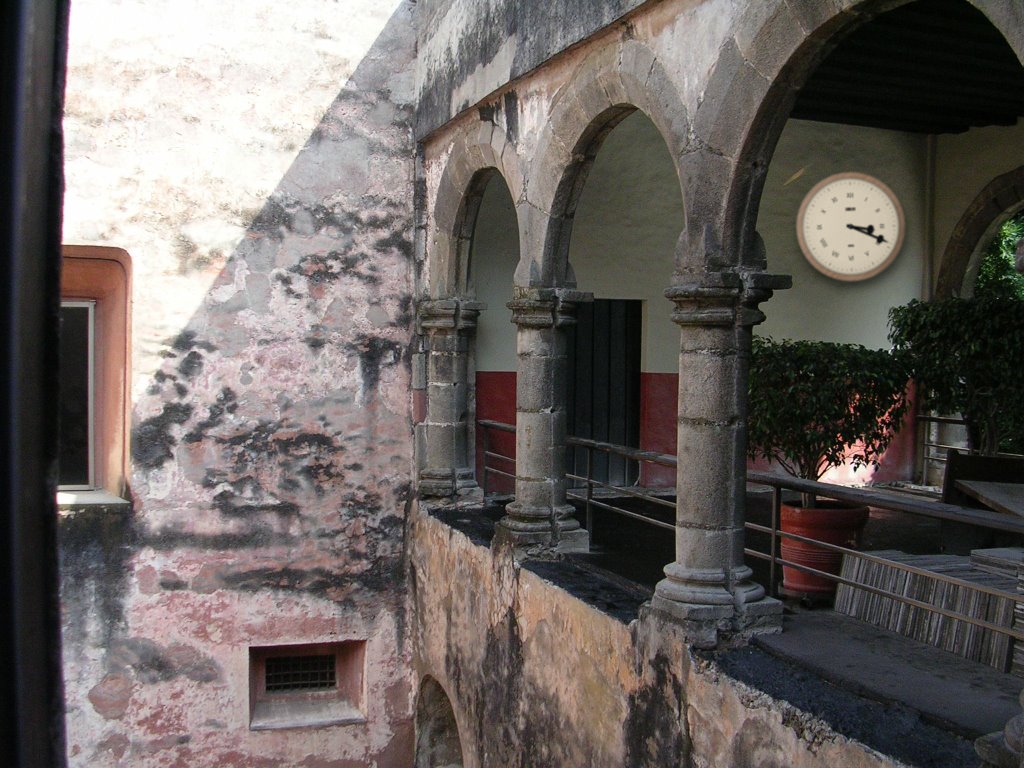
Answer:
3 h 19 min
